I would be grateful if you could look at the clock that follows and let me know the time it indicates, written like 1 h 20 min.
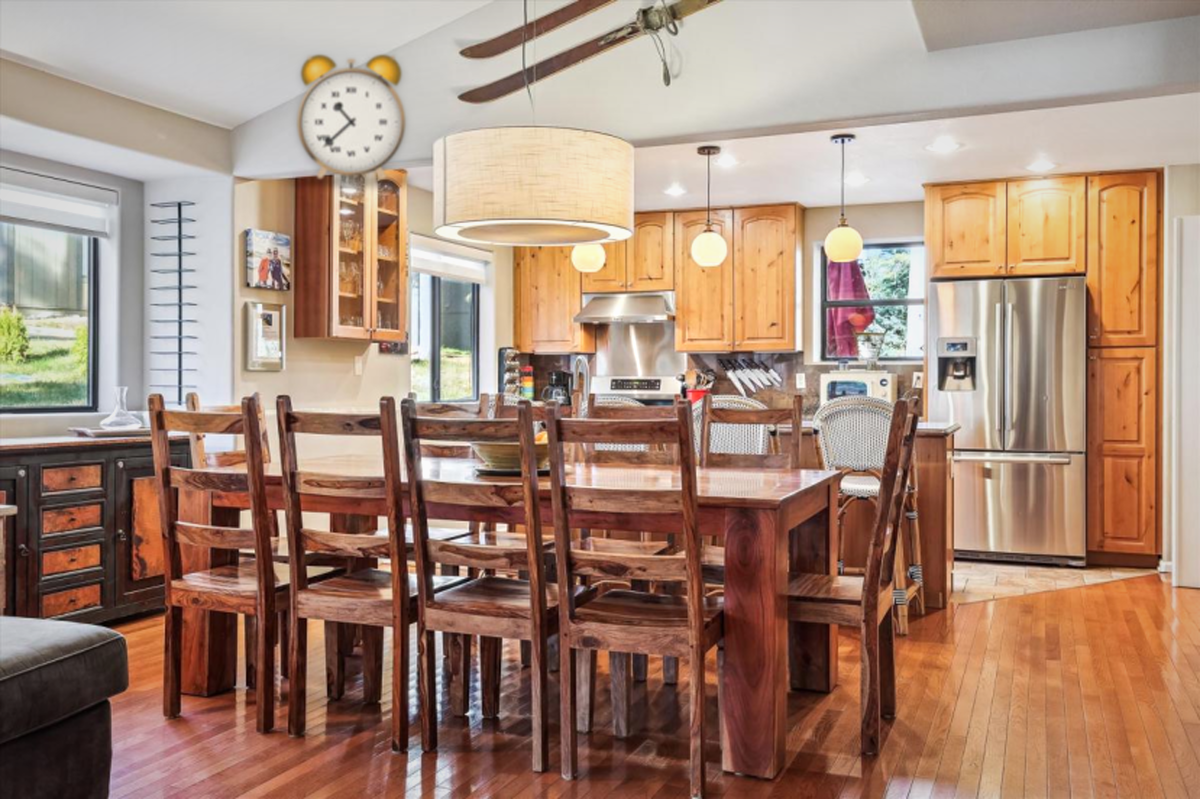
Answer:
10 h 38 min
